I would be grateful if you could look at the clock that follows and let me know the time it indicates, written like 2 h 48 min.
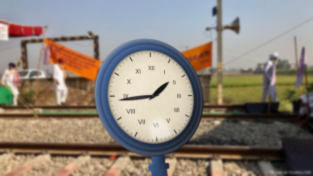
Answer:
1 h 44 min
